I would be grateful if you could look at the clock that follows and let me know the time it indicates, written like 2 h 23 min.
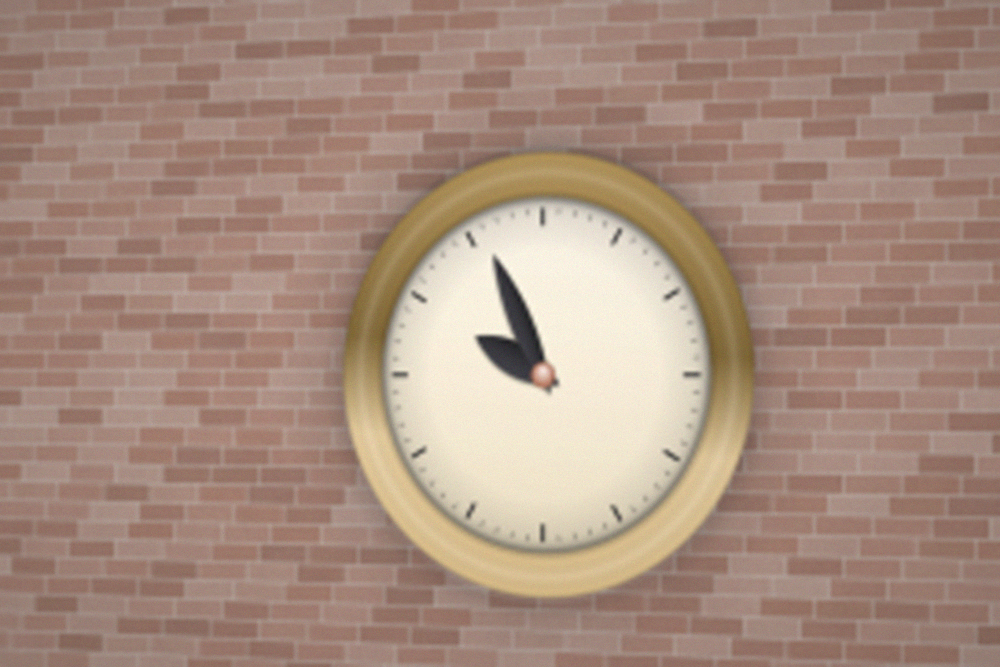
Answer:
9 h 56 min
